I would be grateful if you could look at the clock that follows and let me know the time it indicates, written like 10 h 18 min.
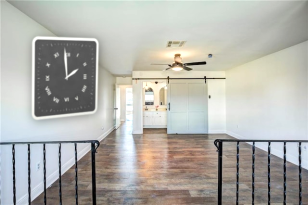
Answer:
1 h 59 min
